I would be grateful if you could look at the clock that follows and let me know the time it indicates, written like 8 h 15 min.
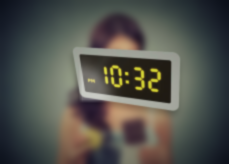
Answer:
10 h 32 min
